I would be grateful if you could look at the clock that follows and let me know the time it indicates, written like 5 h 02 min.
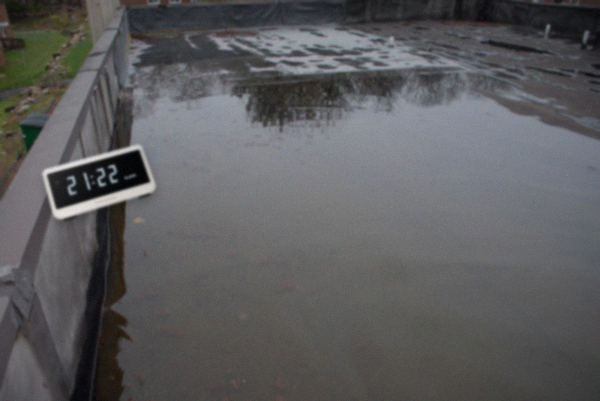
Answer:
21 h 22 min
